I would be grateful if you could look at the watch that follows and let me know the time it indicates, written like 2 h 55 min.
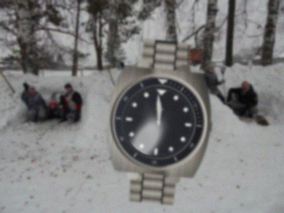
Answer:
11 h 59 min
